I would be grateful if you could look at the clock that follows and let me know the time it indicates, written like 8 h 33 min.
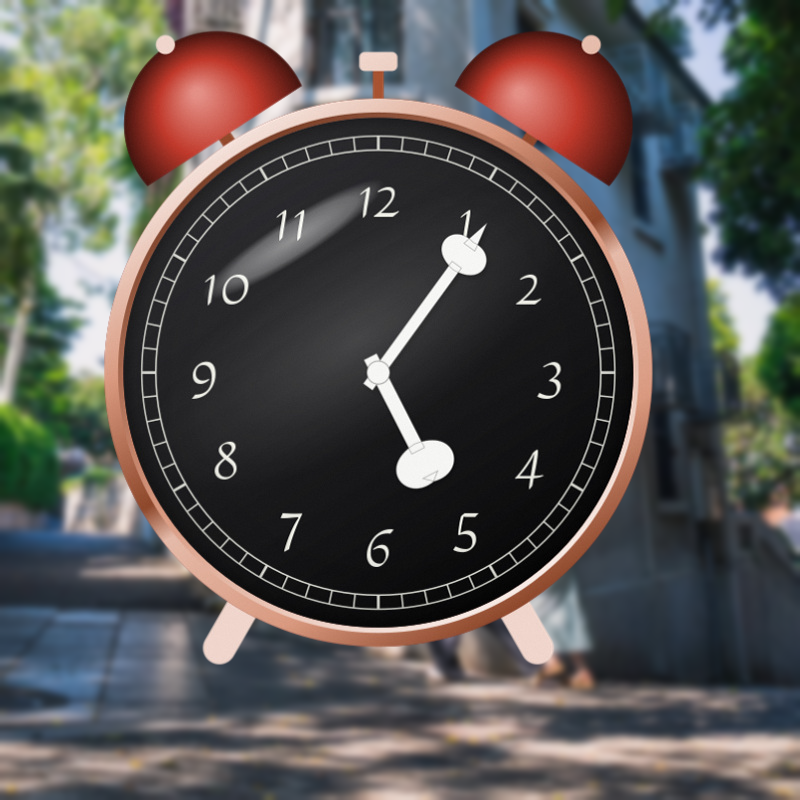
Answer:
5 h 06 min
